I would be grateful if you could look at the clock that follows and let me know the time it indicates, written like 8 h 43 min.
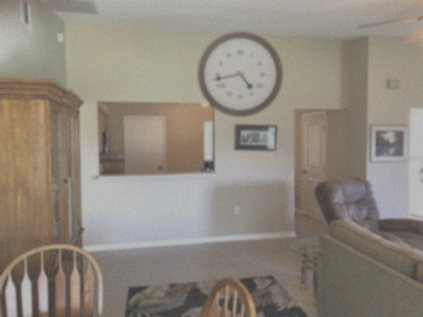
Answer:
4 h 43 min
